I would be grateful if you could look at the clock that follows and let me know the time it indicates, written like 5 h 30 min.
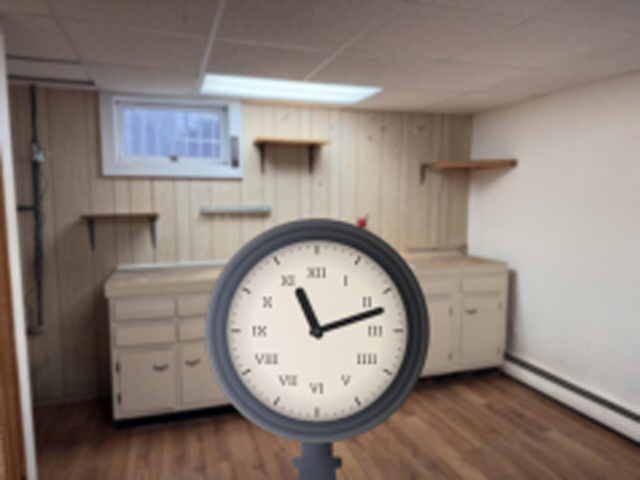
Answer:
11 h 12 min
